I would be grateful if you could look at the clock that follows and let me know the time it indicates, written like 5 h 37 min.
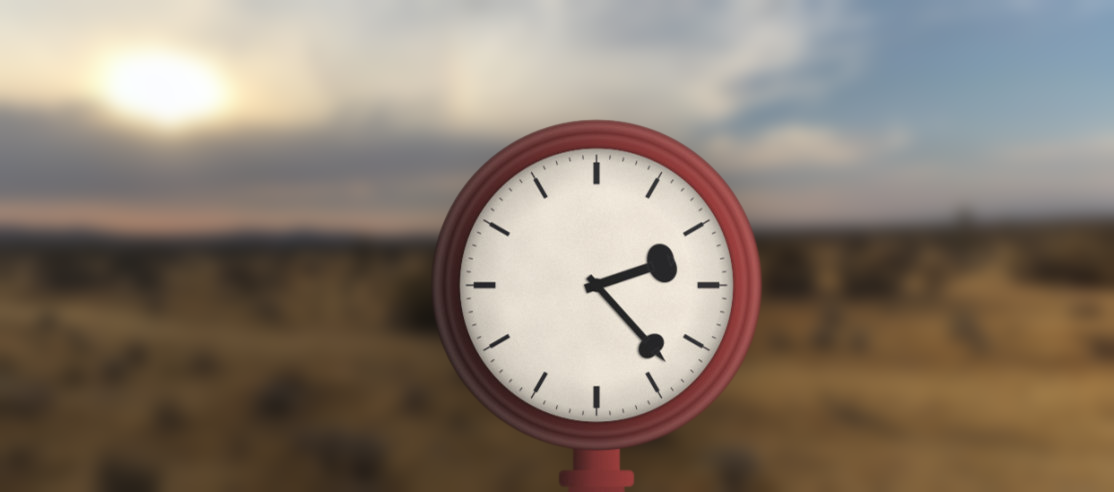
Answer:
2 h 23 min
